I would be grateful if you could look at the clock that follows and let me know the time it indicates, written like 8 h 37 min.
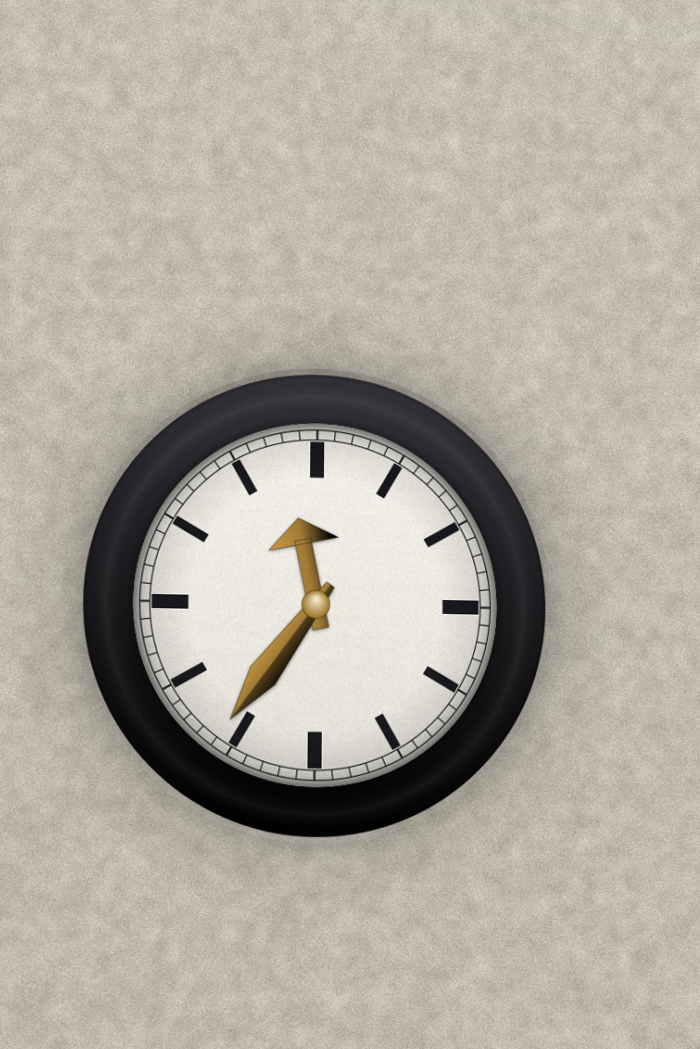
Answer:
11 h 36 min
